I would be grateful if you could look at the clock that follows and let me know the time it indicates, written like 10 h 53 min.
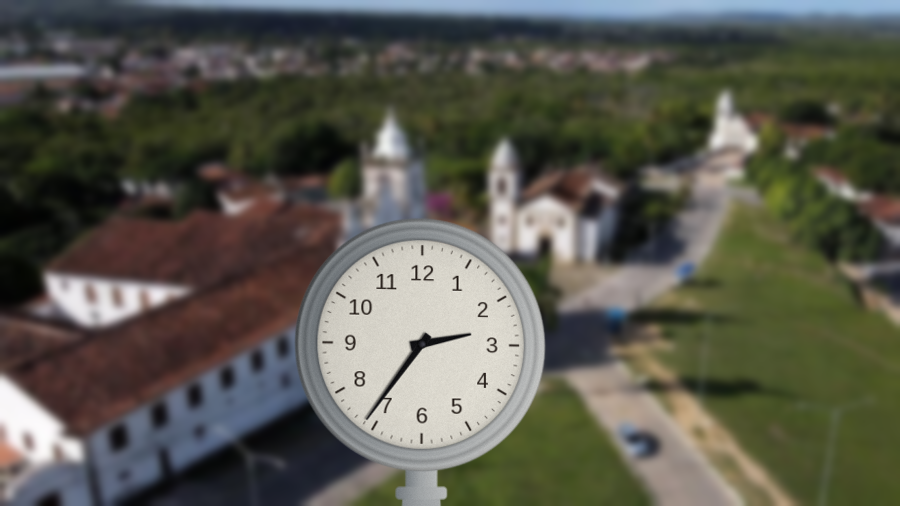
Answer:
2 h 36 min
